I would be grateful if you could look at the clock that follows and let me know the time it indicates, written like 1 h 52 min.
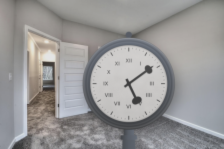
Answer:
5 h 09 min
